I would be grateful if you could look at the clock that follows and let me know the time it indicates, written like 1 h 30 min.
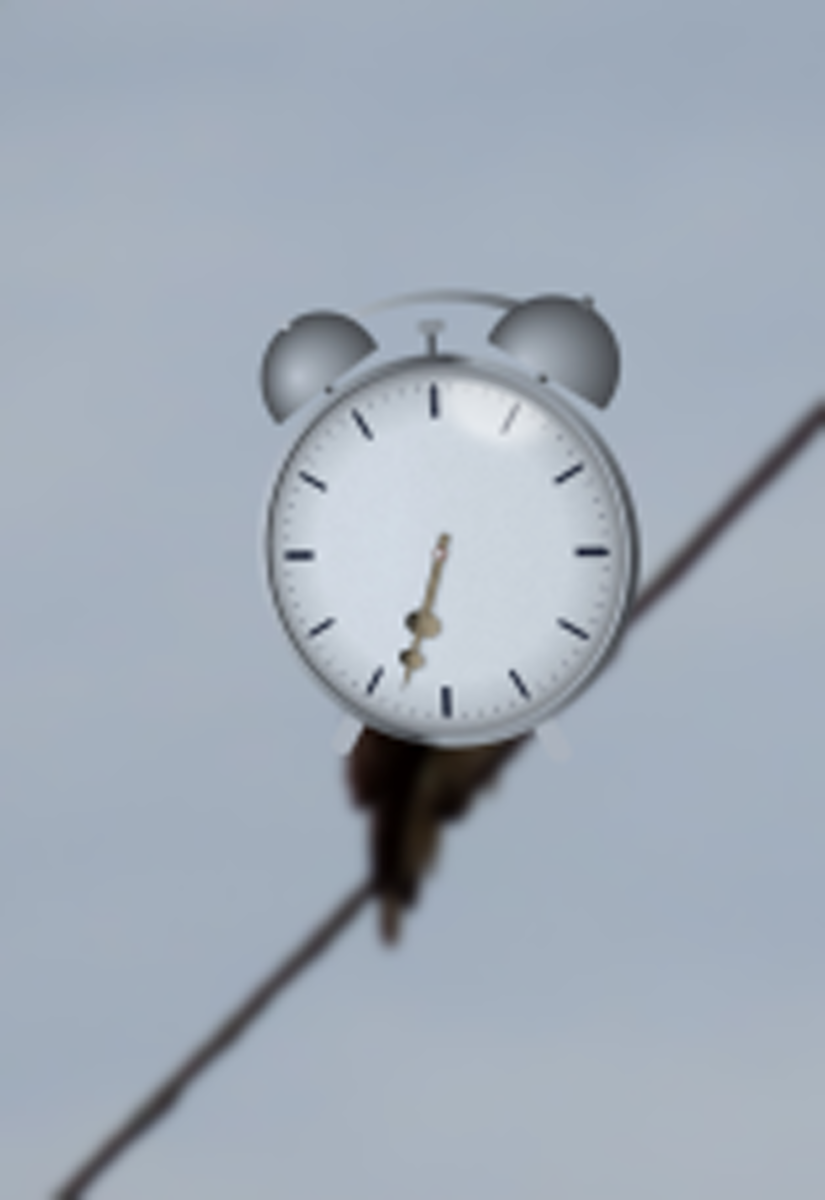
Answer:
6 h 33 min
